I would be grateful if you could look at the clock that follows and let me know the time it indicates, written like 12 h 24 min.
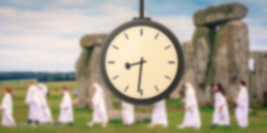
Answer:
8 h 31 min
